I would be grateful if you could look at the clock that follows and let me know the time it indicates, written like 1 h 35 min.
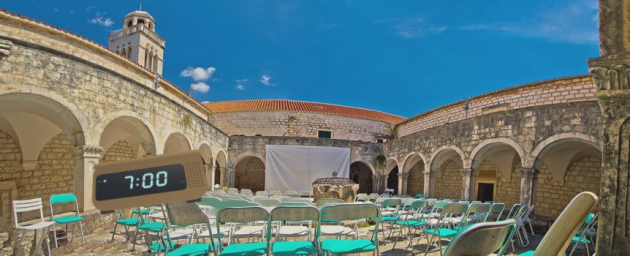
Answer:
7 h 00 min
